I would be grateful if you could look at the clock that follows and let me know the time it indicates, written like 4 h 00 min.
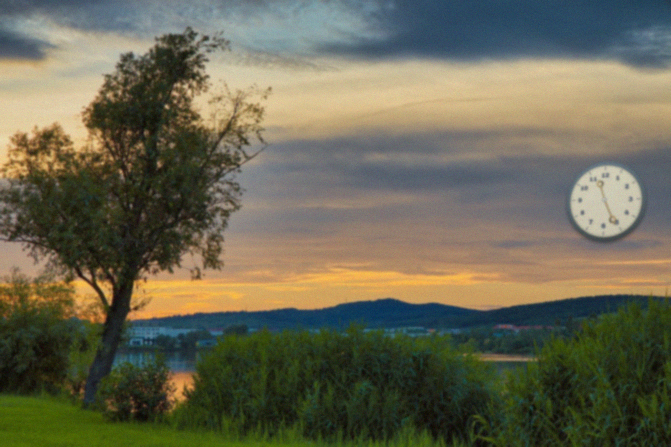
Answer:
11 h 26 min
